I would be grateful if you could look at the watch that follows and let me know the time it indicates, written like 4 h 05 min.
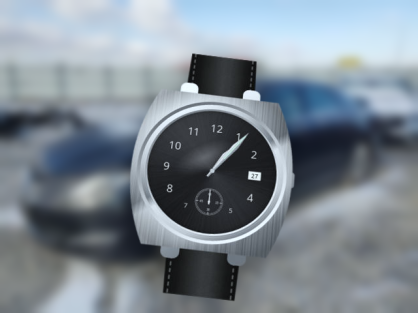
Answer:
1 h 06 min
